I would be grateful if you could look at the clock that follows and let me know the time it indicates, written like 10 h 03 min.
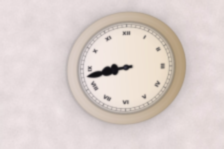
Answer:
8 h 43 min
